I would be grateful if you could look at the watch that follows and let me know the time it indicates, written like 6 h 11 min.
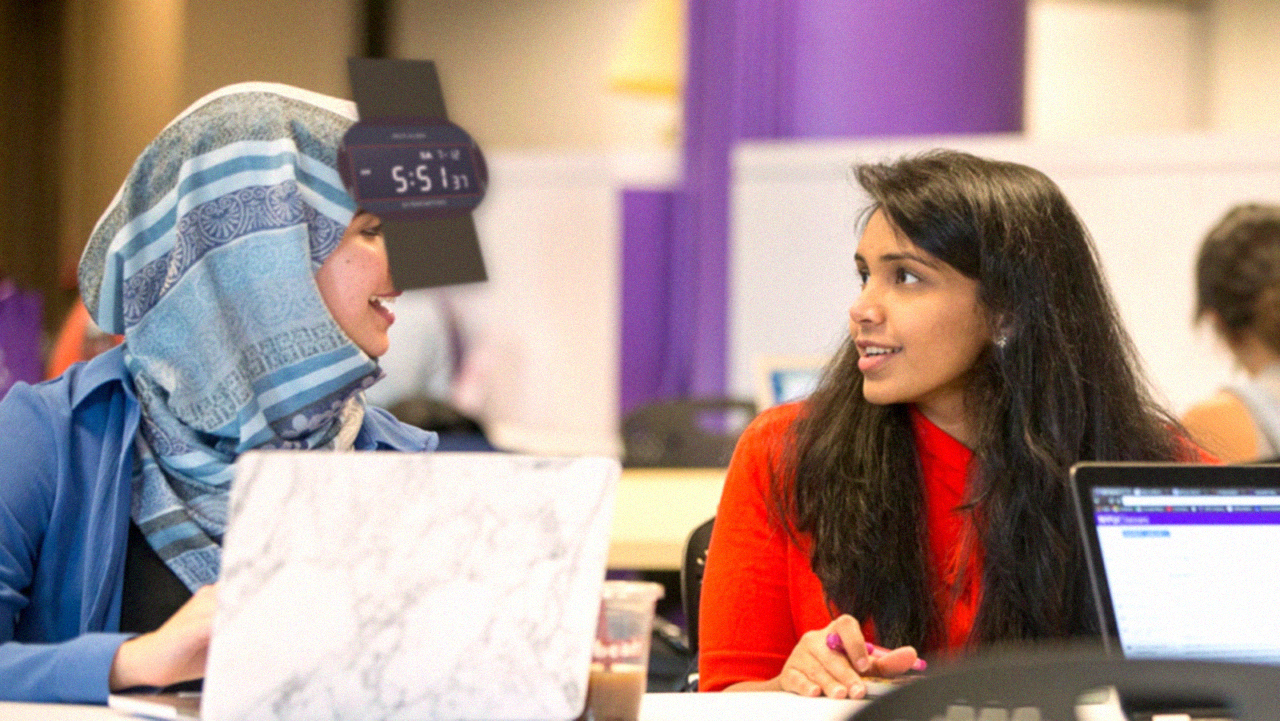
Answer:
5 h 51 min
